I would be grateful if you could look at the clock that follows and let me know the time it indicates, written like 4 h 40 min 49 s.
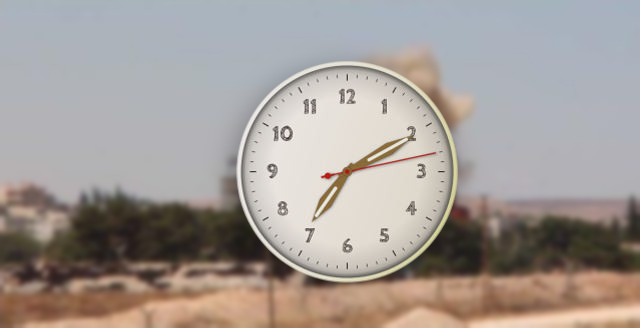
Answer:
7 h 10 min 13 s
